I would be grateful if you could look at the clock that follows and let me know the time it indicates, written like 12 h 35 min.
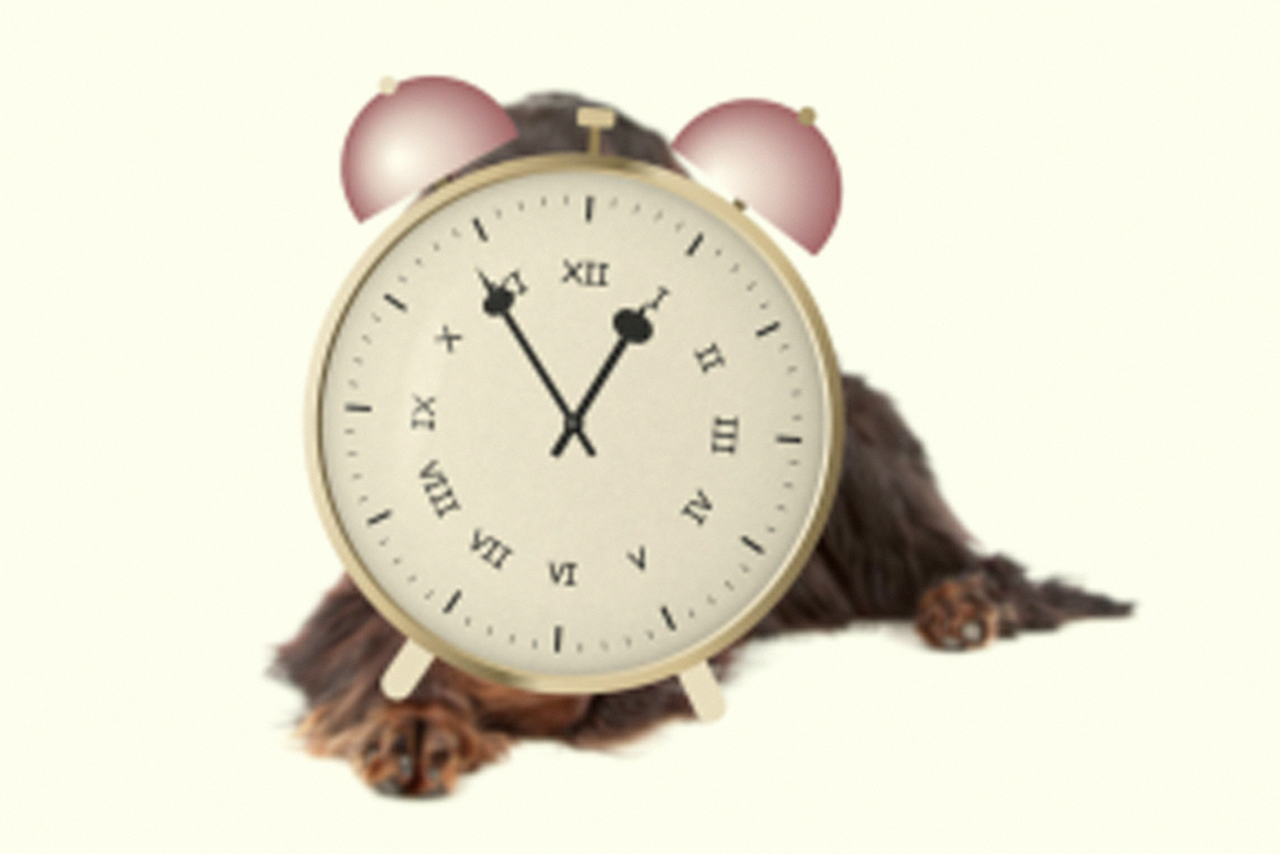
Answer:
12 h 54 min
